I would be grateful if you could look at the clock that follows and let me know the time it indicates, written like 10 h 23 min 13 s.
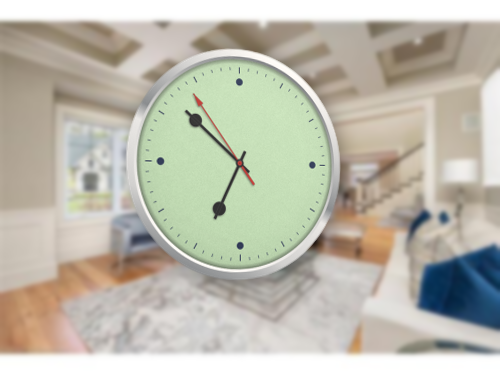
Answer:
6 h 51 min 54 s
